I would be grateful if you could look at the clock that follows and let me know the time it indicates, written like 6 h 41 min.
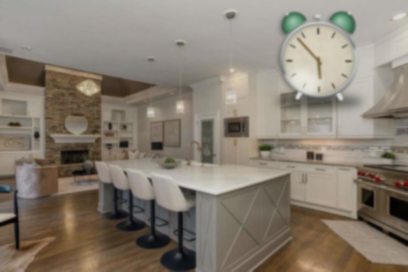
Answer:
5 h 53 min
